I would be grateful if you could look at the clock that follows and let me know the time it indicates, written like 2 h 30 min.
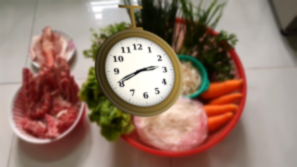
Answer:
2 h 41 min
